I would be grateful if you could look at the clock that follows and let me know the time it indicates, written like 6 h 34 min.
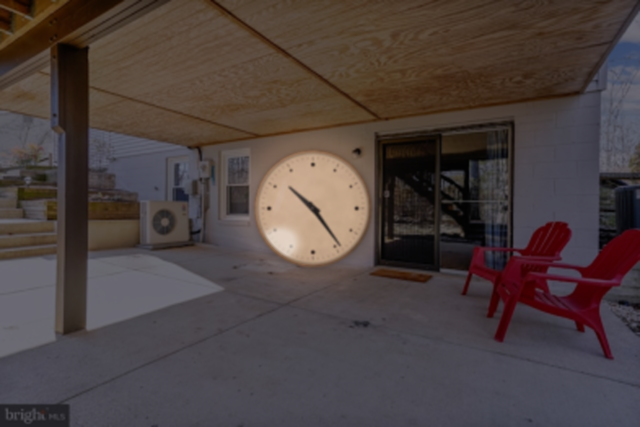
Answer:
10 h 24 min
